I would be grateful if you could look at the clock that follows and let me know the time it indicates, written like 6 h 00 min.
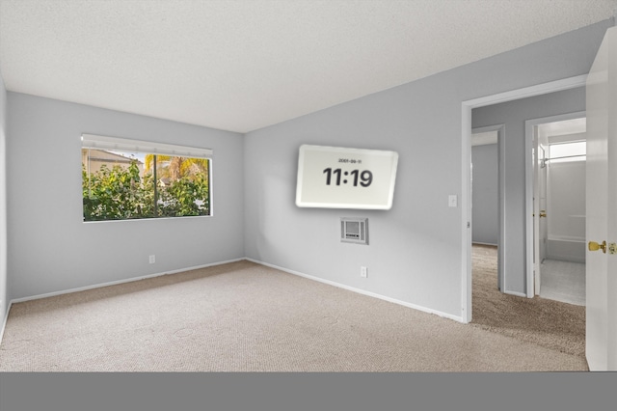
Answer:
11 h 19 min
